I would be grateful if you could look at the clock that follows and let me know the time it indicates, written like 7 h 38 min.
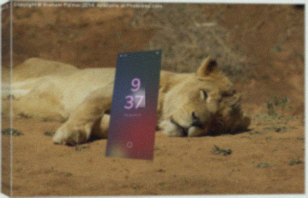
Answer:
9 h 37 min
